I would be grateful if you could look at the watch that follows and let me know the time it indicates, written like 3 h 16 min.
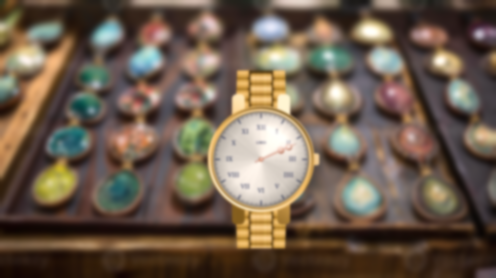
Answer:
2 h 11 min
